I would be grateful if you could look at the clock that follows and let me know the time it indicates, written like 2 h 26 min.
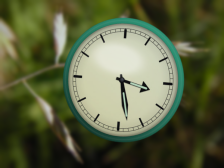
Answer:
3 h 28 min
